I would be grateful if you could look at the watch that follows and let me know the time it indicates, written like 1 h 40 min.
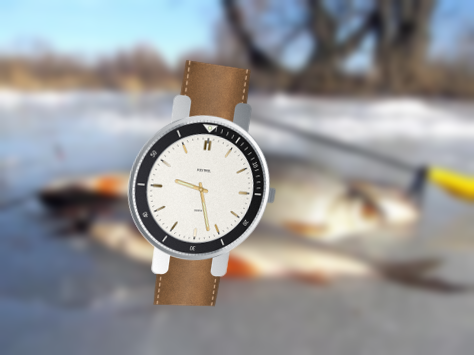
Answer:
9 h 27 min
